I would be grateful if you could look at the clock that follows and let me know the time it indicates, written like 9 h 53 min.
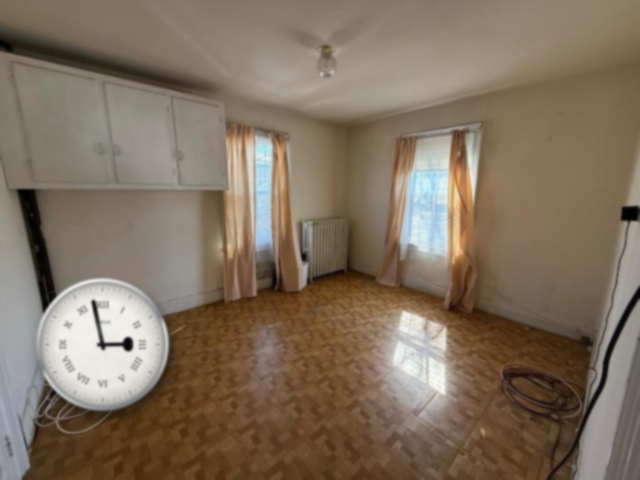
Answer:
2 h 58 min
